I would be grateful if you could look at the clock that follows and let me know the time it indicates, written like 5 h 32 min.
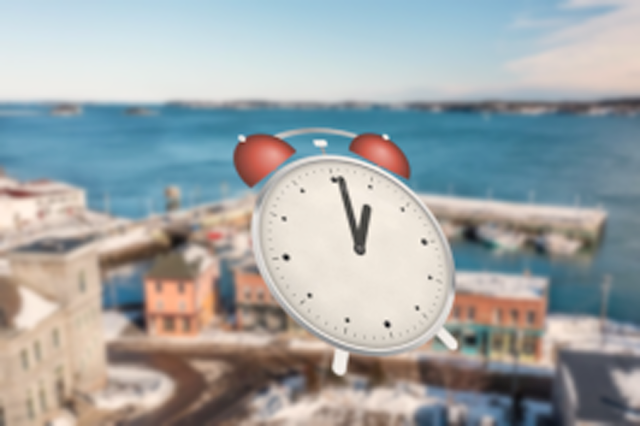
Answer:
1 h 01 min
